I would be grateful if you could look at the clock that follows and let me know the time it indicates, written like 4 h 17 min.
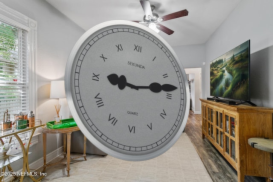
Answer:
9 h 13 min
